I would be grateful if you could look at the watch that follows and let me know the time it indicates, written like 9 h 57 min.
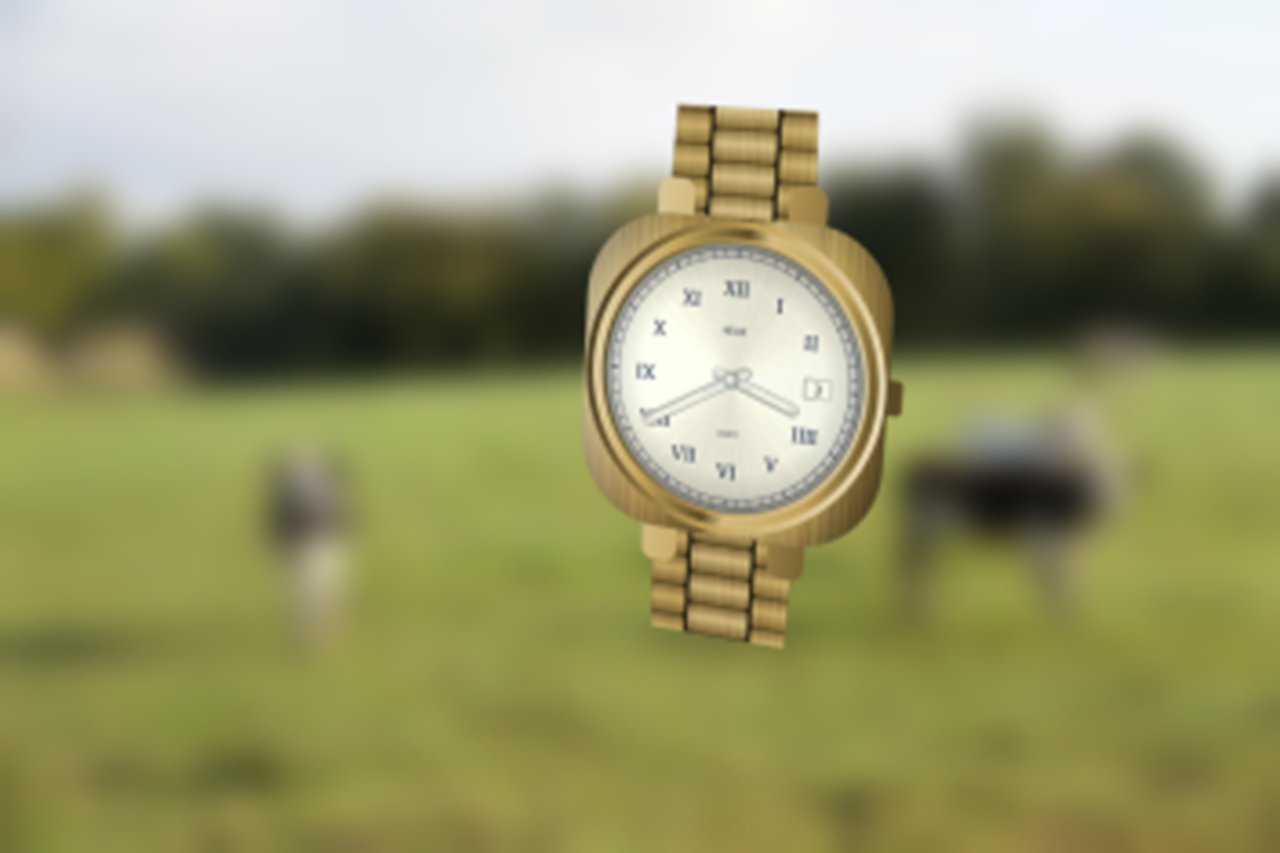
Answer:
3 h 40 min
